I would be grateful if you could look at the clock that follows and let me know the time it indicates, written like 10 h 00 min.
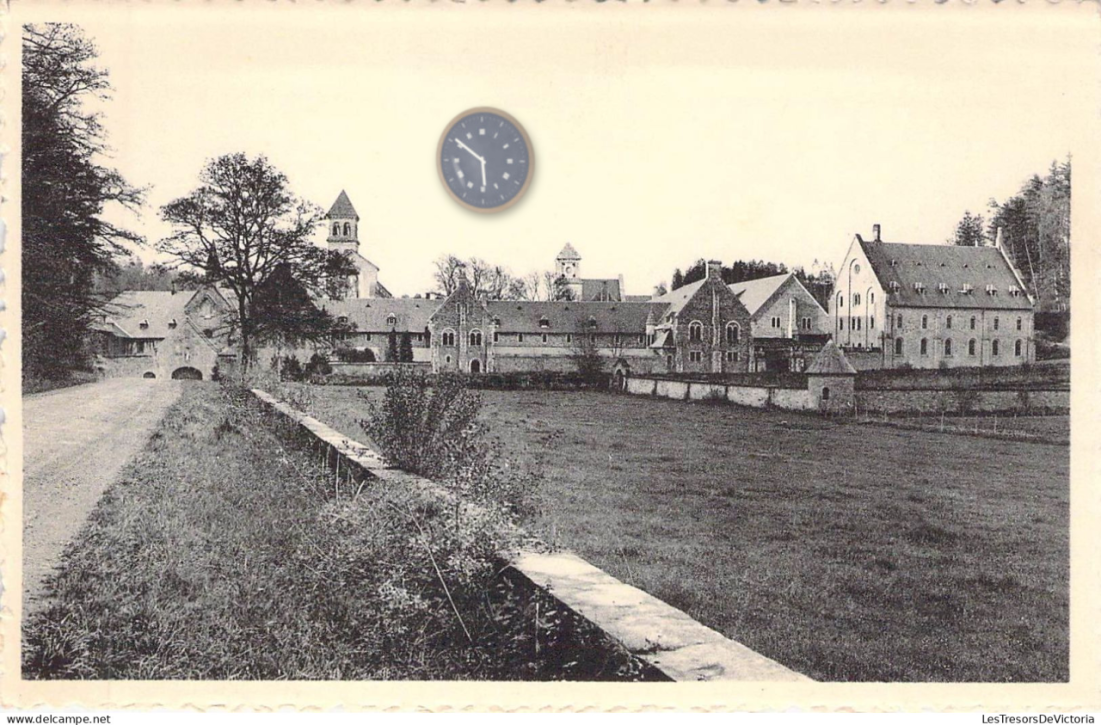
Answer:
5 h 51 min
